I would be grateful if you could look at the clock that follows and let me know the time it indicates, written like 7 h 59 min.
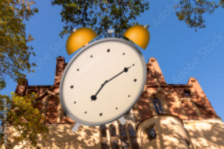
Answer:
7 h 10 min
